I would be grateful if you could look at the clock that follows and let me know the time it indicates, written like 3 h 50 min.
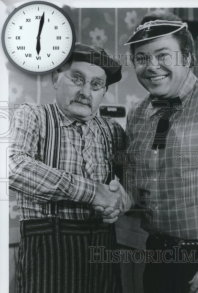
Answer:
6 h 02 min
